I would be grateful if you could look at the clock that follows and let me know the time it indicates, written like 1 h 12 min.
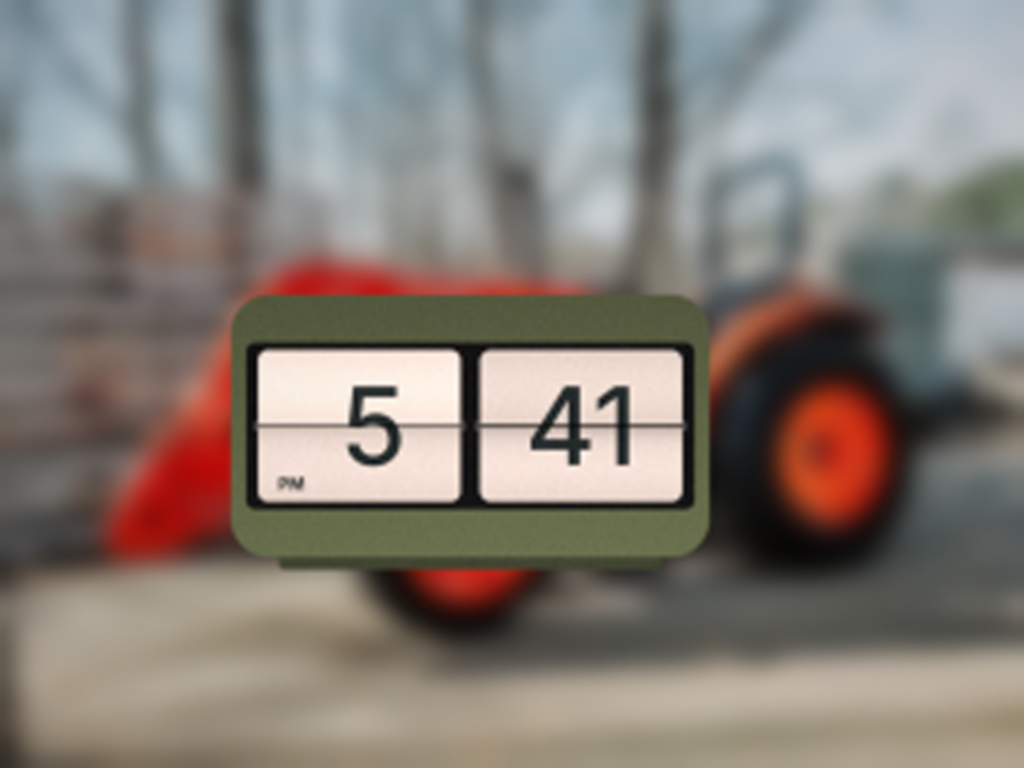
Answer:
5 h 41 min
